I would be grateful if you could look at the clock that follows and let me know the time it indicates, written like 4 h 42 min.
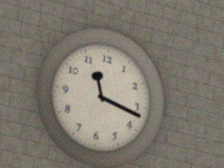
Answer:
11 h 17 min
